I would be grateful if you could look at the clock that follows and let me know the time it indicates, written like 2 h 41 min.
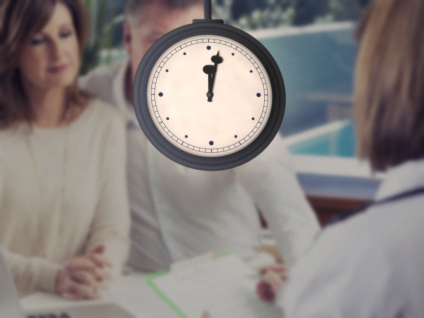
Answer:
12 h 02 min
